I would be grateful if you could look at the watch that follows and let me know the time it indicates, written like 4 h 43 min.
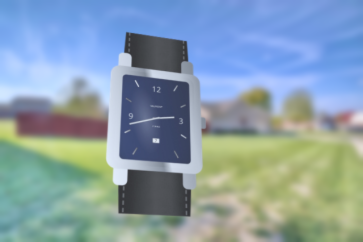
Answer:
2 h 42 min
